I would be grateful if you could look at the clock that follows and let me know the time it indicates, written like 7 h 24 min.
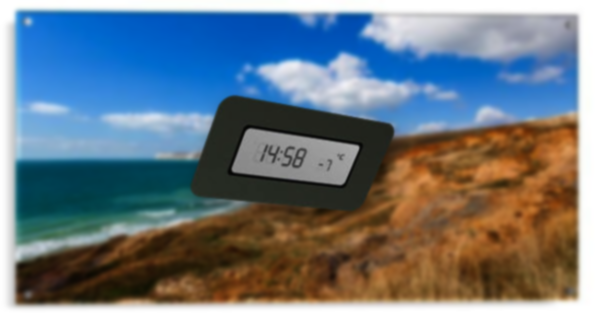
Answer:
14 h 58 min
